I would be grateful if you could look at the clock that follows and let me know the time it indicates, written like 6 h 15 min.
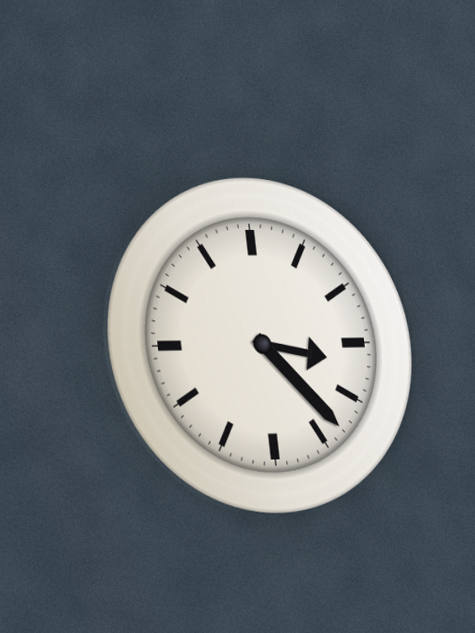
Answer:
3 h 23 min
